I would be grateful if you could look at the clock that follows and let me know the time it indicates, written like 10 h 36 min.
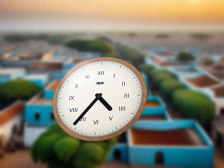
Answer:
4 h 36 min
